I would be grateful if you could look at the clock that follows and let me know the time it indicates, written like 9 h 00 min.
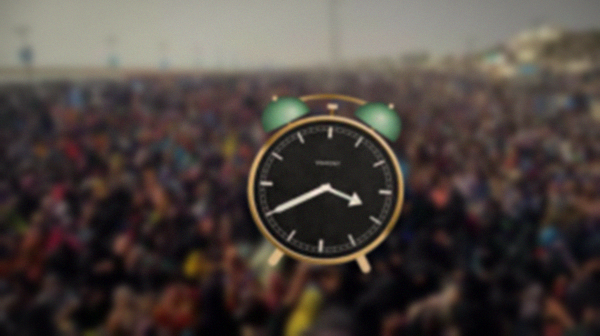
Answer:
3 h 40 min
